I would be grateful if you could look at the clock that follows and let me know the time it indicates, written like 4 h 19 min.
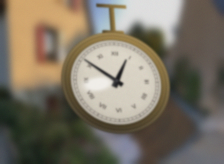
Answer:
12 h 51 min
